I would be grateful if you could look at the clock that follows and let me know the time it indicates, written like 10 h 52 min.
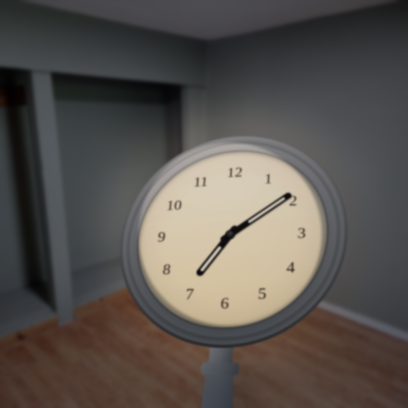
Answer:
7 h 09 min
